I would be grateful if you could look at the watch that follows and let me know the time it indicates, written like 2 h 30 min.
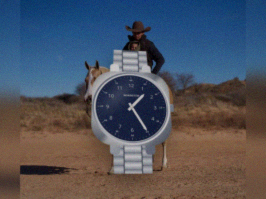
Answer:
1 h 25 min
